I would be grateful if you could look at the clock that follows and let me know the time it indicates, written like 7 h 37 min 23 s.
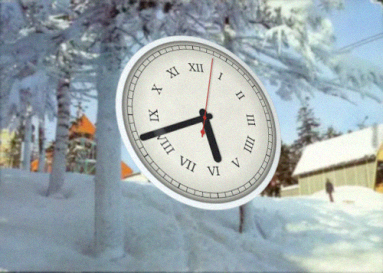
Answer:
5 h 42 min 03 s
